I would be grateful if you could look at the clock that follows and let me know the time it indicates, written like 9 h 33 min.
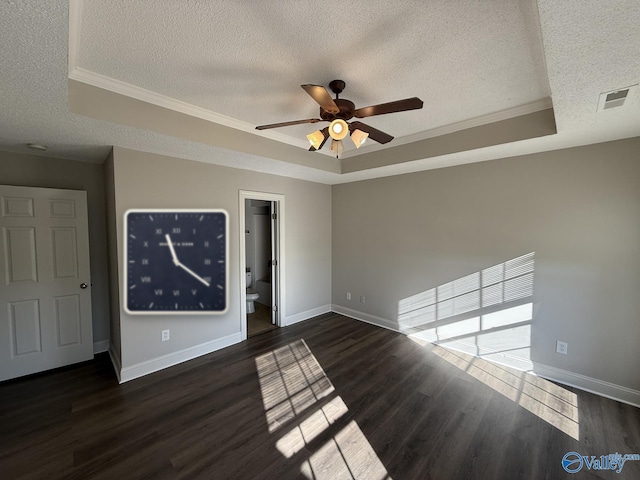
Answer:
11 h 21 min
